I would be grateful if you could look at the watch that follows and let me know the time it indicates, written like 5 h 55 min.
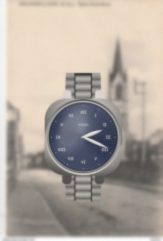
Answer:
2 h 19 min
